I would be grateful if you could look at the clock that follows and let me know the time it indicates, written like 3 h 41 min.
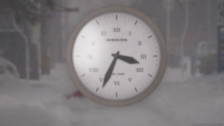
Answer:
3 h 34 min
